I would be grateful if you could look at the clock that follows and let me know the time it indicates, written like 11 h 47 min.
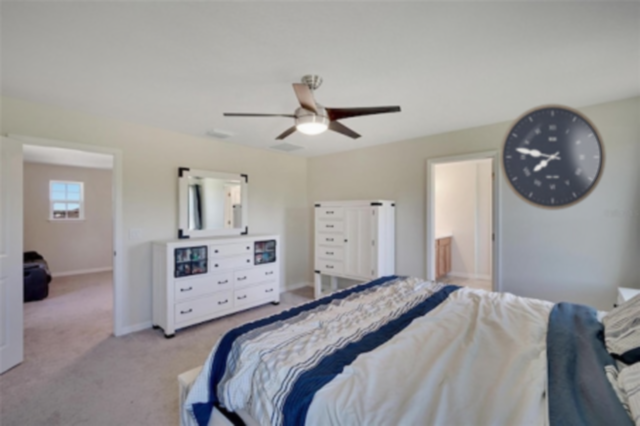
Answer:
7 h 47 min
